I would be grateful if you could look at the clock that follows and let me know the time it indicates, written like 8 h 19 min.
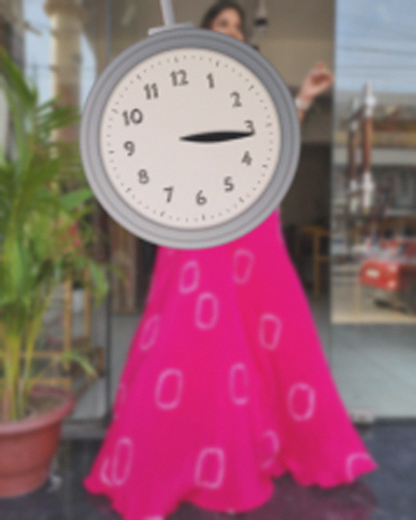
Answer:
3 h 16 min
